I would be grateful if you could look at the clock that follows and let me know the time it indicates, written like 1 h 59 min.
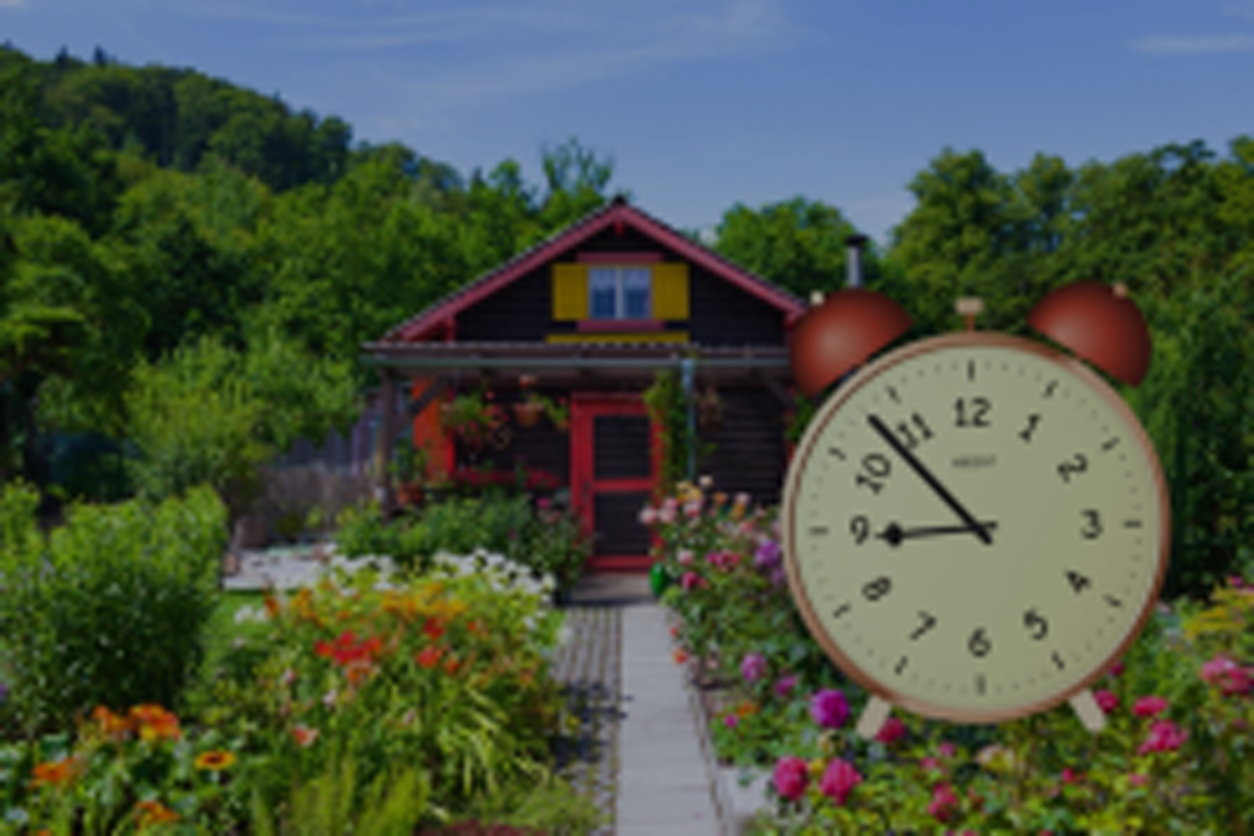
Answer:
8 h 53 min
